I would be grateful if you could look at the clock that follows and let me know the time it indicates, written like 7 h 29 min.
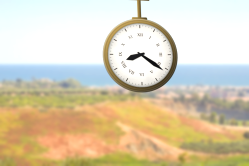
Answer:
8 h 21 min
